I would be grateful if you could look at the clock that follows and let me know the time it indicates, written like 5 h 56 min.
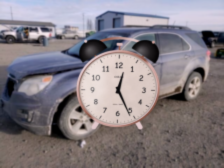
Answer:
12 h 26 min
